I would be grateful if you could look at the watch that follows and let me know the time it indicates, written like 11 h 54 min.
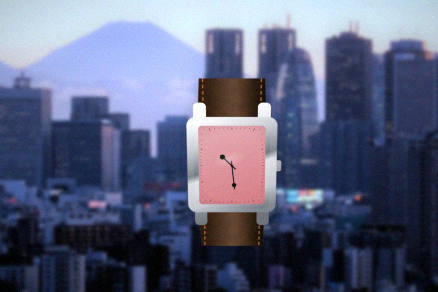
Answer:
10 h 29 min
